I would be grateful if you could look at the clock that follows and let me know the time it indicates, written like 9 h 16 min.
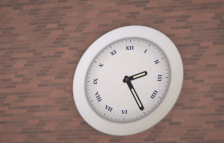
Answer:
2 h 25 min
